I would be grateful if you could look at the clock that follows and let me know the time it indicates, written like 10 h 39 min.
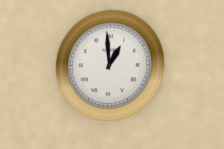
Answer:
12 h 59 min
